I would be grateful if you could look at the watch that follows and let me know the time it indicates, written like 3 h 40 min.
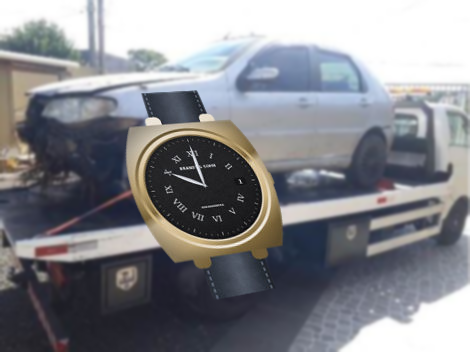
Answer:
10 h 00 min
